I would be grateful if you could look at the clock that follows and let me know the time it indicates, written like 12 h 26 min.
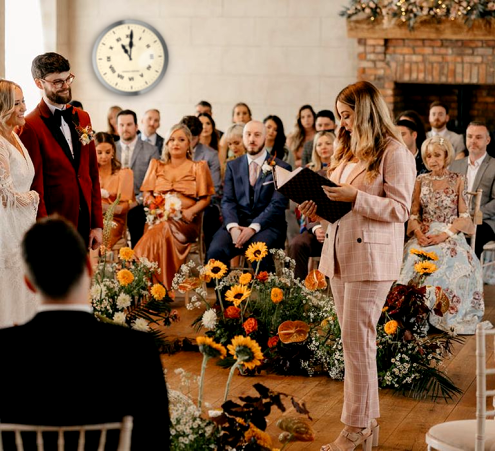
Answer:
11 h 01 min
